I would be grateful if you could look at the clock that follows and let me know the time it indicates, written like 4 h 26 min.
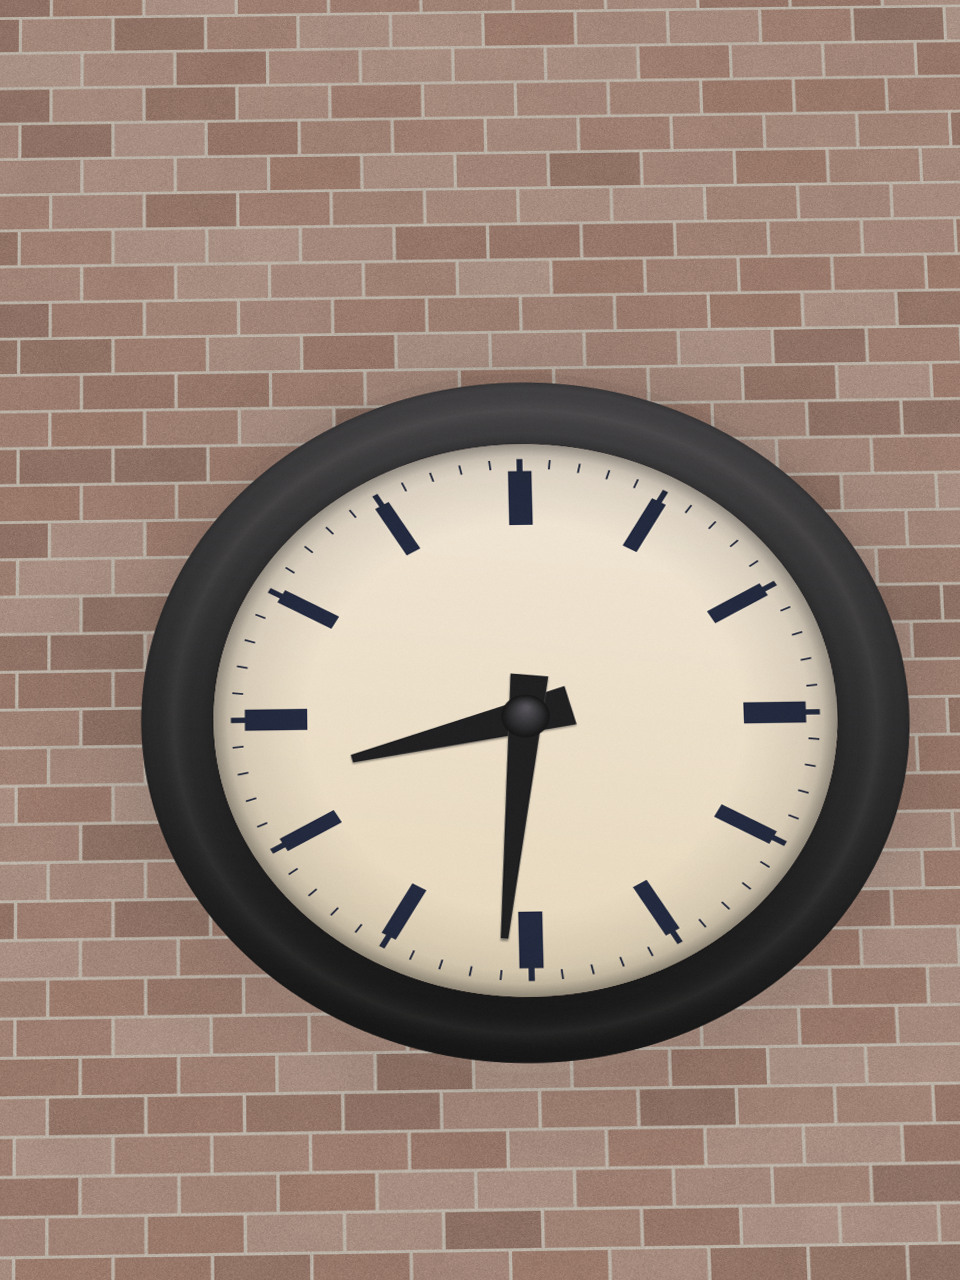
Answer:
8 h 31 min
